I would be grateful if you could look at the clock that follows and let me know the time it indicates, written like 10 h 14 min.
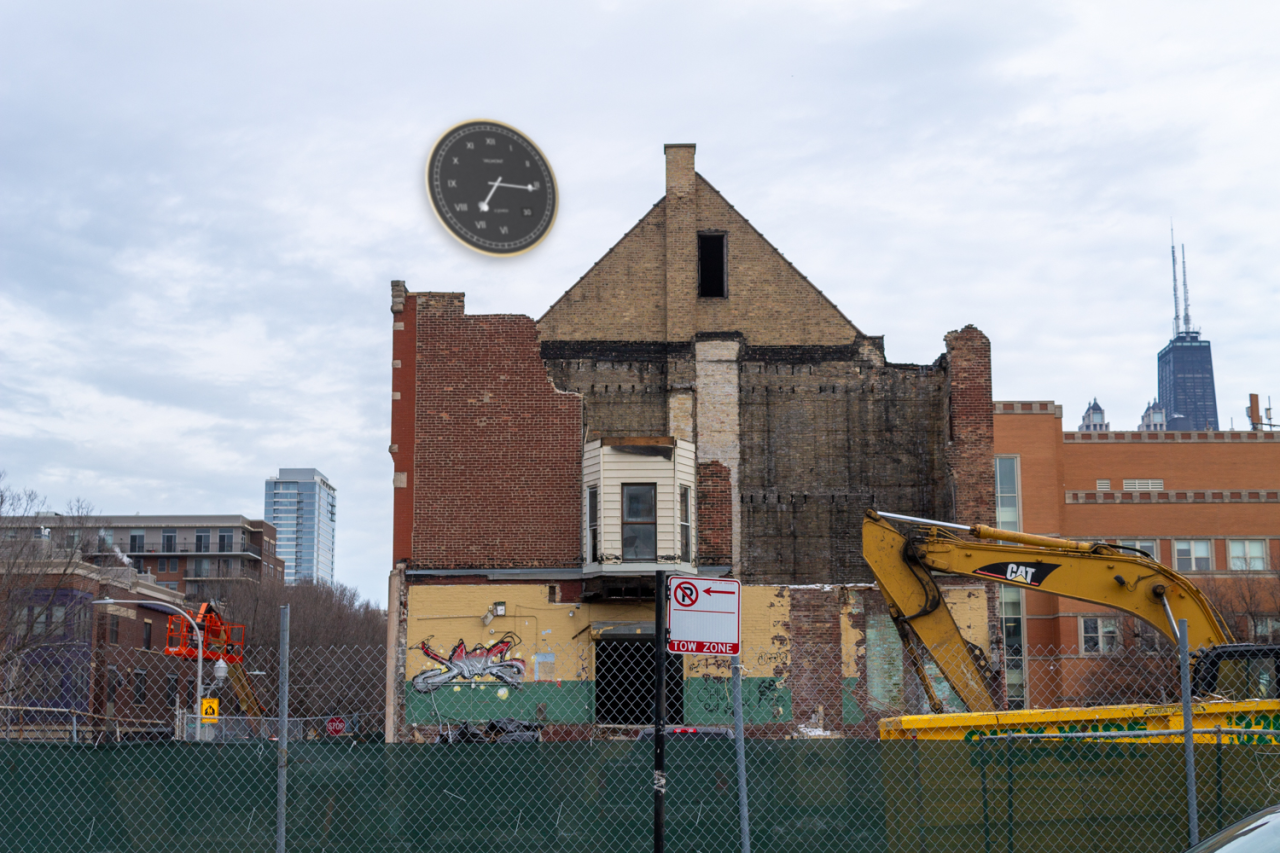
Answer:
7 h 16 min
